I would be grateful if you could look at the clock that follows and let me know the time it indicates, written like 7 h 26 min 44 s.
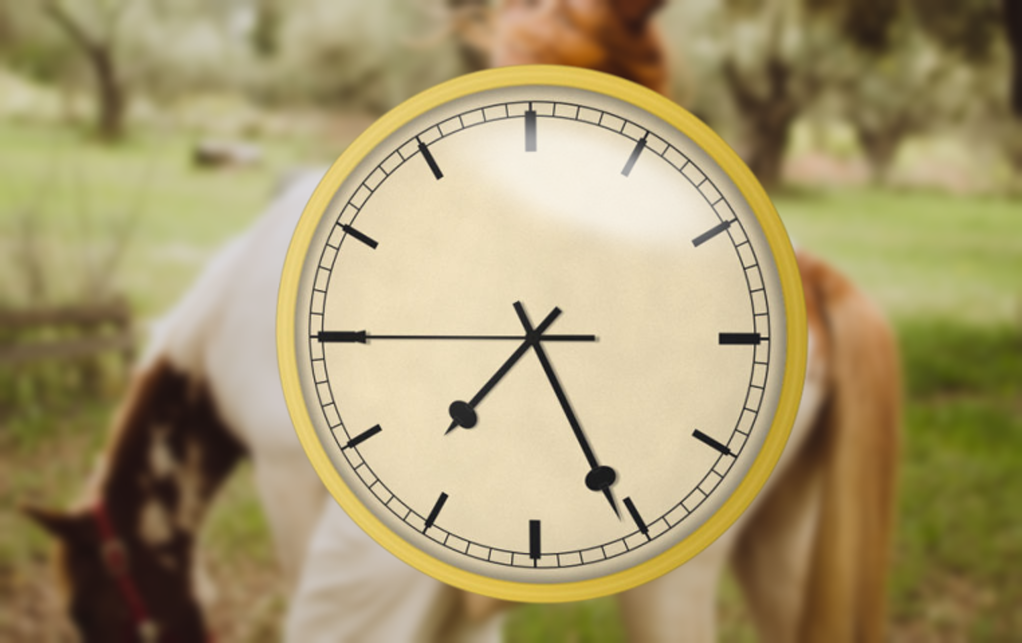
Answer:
7 h 25 min 45 s
